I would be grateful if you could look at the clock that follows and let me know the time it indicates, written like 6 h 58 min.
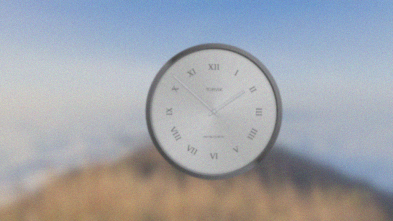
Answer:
1 h 52 min
